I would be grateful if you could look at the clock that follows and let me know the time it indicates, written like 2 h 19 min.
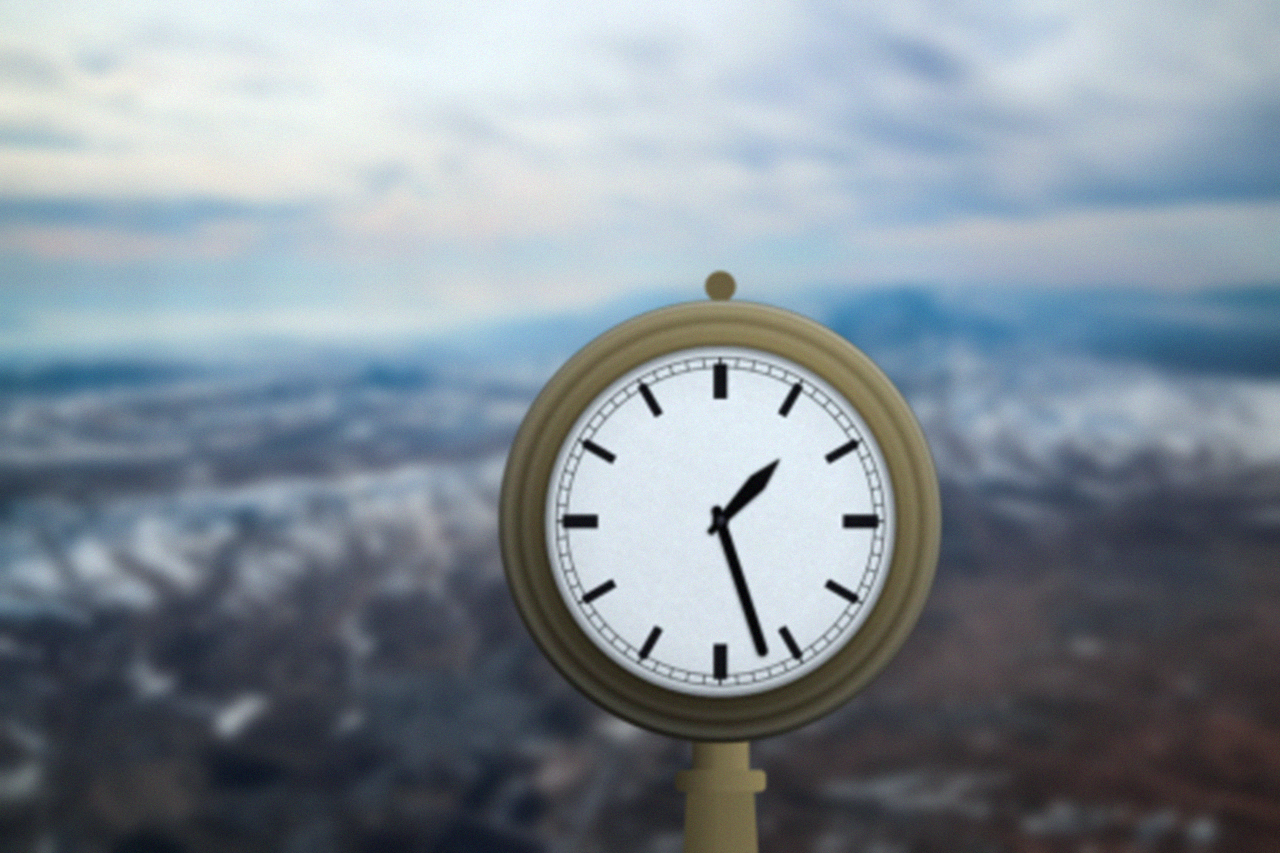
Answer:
1 h 27 min
